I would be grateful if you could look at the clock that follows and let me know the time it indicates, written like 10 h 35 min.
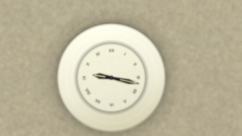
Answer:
9 h 17 min
